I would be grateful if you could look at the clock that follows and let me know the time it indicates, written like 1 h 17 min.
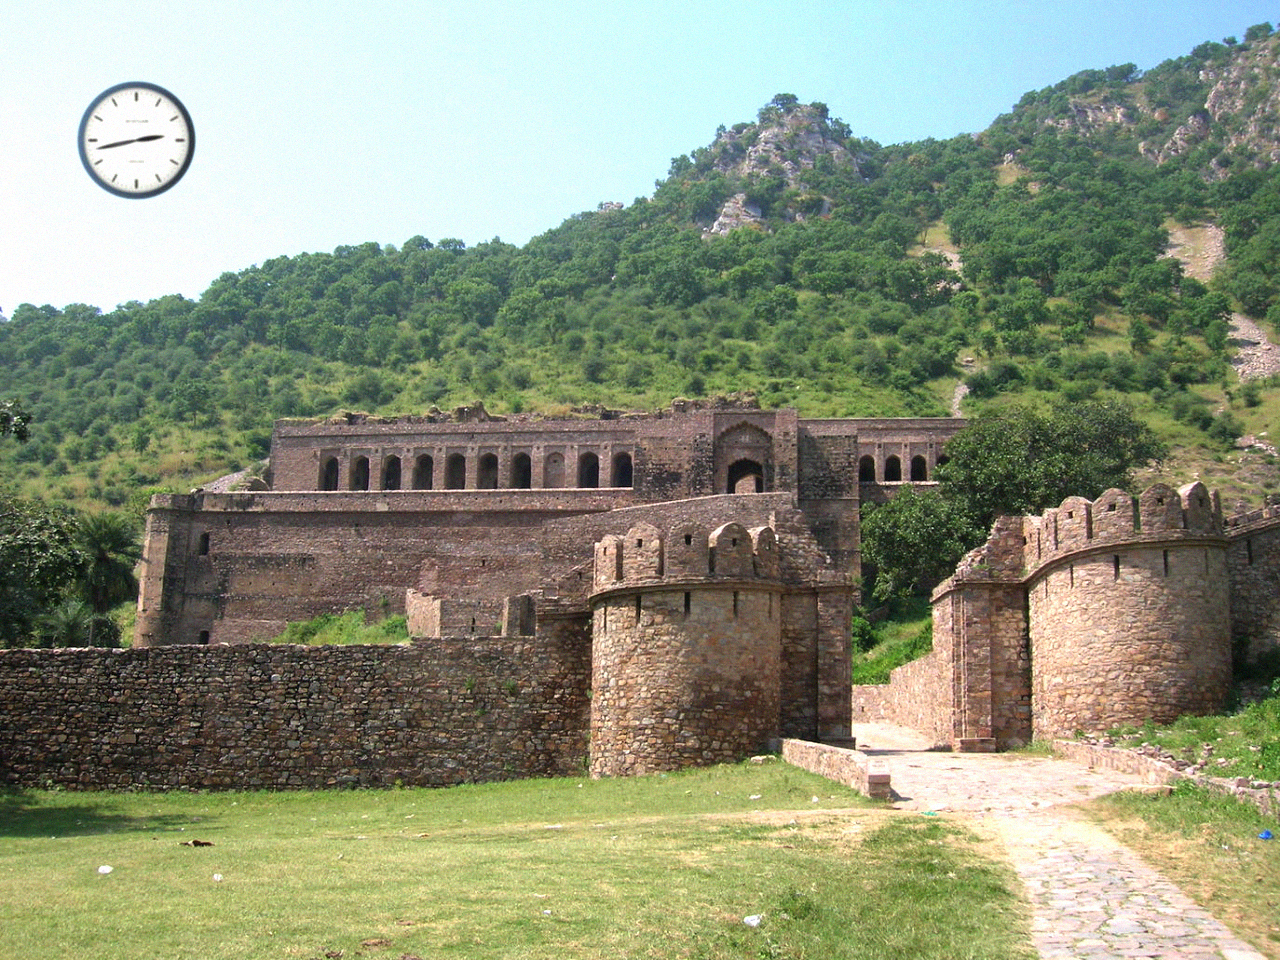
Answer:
2 h 43 min
